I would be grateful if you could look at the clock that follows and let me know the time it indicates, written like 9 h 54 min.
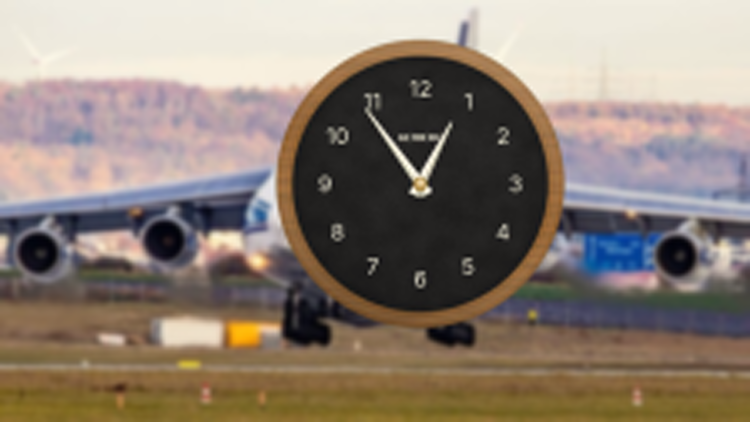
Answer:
12 h 54 min
